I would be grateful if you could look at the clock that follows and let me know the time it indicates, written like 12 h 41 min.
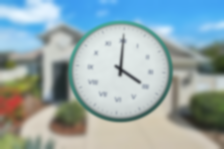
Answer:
4 h 00 min
